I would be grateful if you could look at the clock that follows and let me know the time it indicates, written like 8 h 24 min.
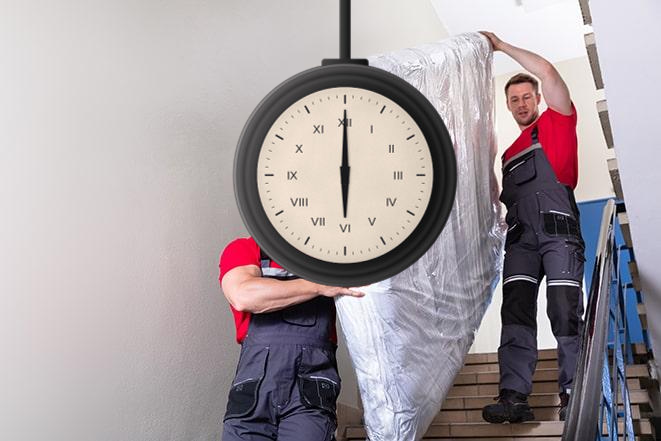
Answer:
6 h 00 min
